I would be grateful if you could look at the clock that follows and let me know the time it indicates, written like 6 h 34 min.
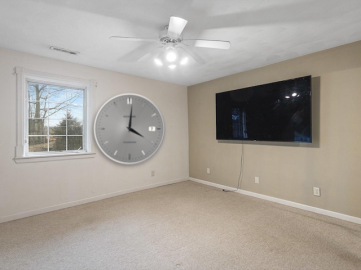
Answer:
4 h 01 min
